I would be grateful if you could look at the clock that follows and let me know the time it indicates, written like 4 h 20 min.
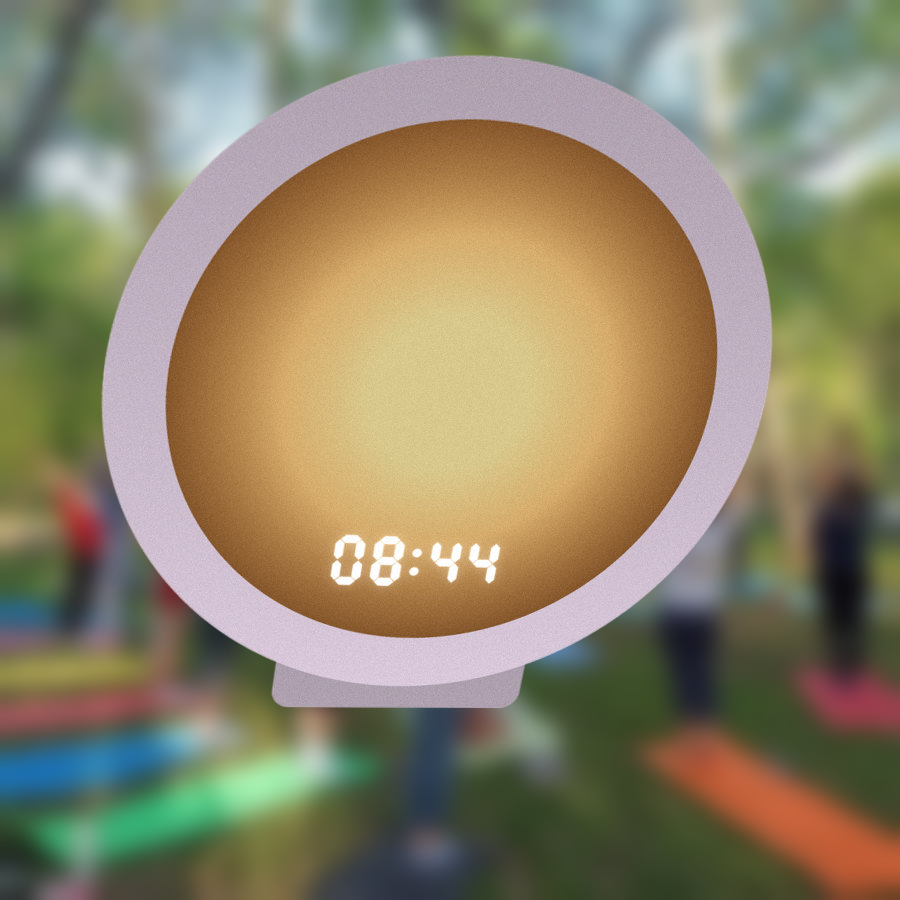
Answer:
8 h 44 min
